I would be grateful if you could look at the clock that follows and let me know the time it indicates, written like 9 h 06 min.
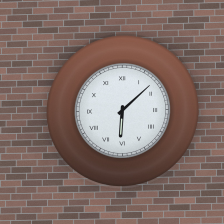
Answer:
6 h 08 min
